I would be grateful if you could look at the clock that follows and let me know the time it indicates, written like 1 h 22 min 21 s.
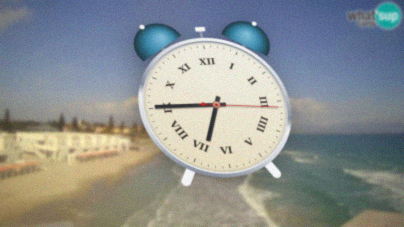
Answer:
6 h 45 min 16 s
